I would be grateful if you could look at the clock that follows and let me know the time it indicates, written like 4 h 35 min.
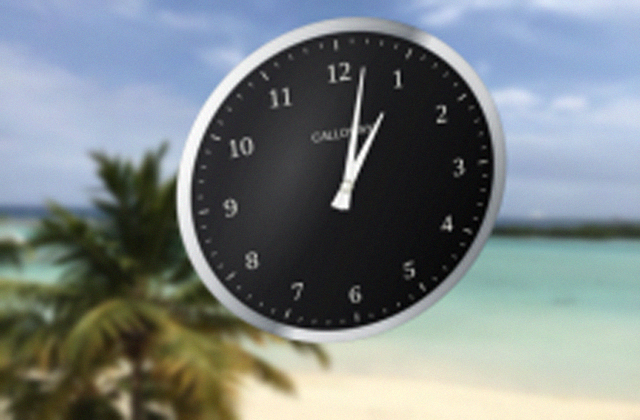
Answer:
1 h 02 min
